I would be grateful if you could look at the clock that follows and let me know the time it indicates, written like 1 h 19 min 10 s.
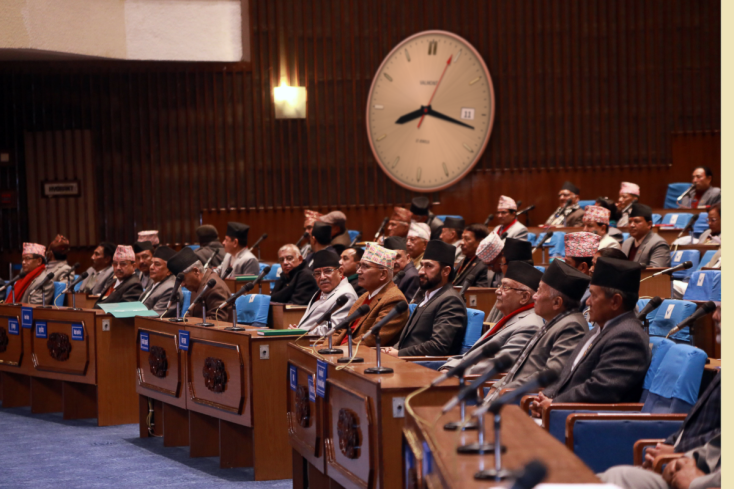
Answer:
8 h 17 min 04 s
